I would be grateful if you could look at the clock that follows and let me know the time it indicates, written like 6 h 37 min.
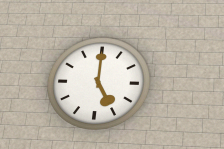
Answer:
5 h 00 min
